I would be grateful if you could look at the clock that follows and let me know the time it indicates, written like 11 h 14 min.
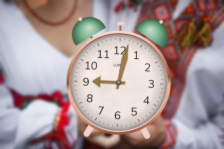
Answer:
9 h 02 min
